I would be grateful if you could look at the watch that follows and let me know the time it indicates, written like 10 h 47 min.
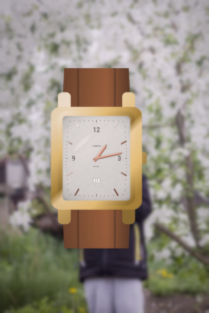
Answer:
1 h 13 min
